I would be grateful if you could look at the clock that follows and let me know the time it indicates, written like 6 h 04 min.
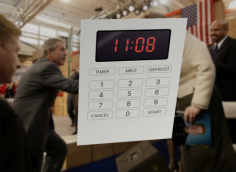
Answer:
11 h 08 min
